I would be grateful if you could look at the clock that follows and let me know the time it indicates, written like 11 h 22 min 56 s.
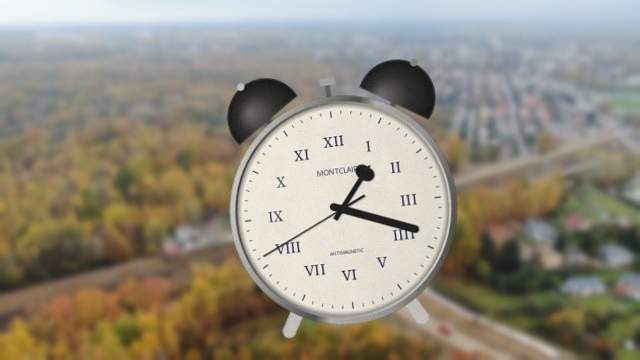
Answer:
1 h 18 min 41 s
